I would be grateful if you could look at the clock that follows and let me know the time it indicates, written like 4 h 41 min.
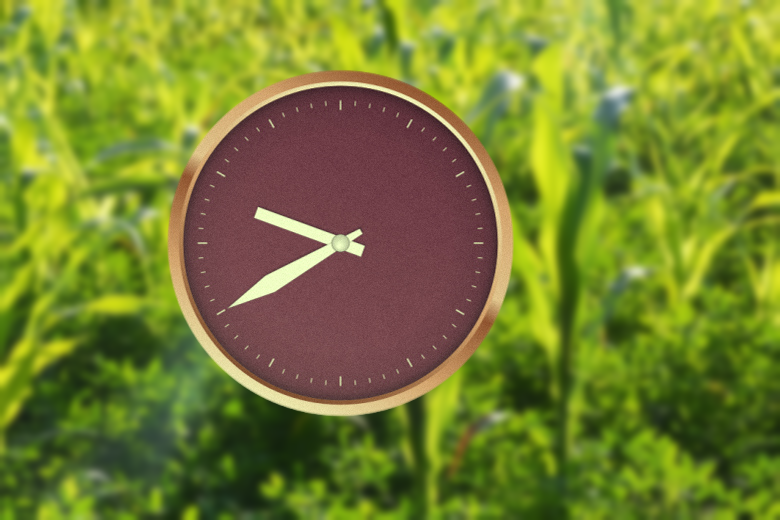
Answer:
9 h 40 min
